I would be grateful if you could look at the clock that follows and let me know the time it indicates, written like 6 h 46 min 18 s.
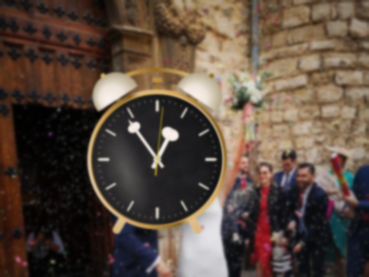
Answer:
12 h 54 min 01 s
